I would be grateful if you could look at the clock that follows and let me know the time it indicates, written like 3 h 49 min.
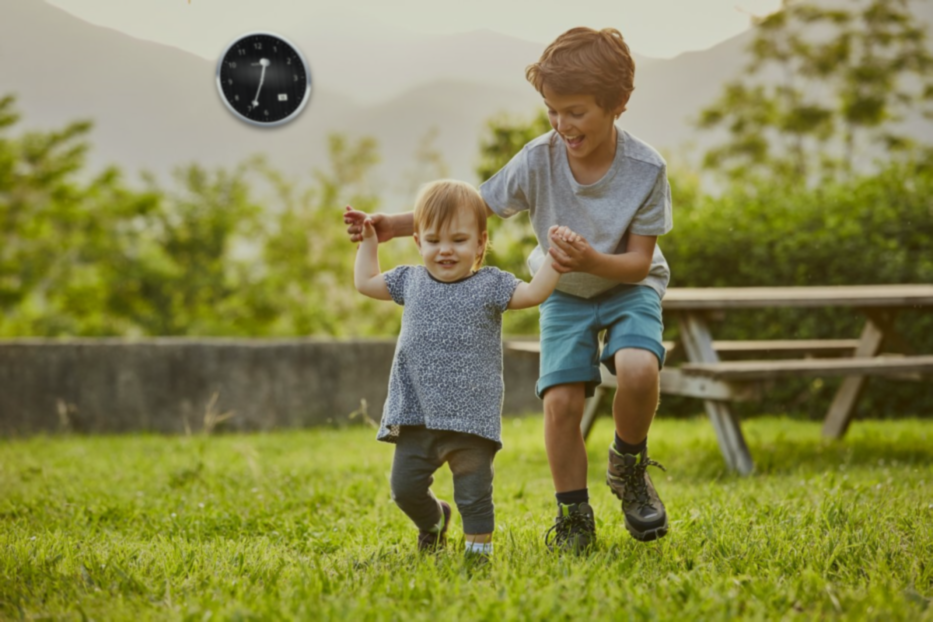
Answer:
12 h 34 min
